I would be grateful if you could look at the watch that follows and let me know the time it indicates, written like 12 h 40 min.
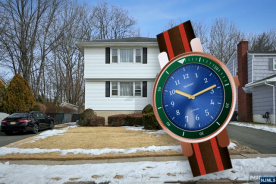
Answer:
10 h 14 min
